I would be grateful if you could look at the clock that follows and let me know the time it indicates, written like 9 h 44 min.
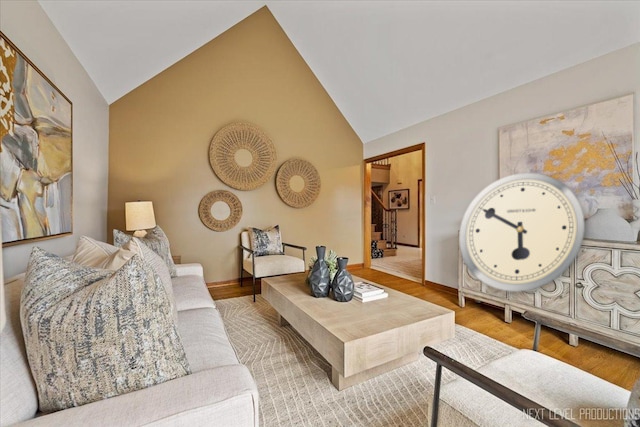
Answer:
5 h 50 min
